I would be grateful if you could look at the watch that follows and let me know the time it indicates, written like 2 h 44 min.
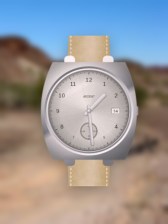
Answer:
1 h 29 min
